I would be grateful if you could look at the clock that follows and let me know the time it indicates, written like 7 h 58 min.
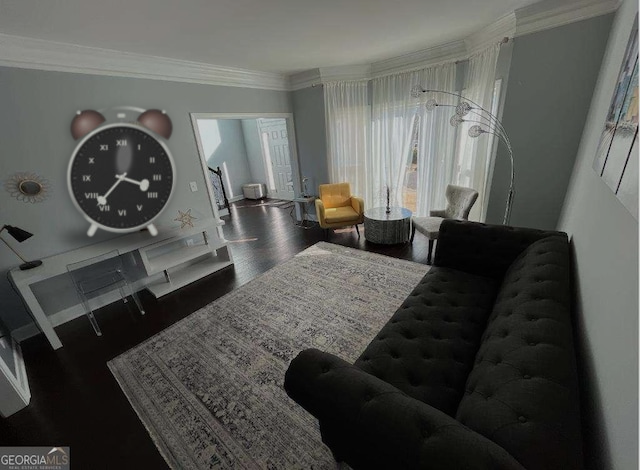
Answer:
3 h 37 min
